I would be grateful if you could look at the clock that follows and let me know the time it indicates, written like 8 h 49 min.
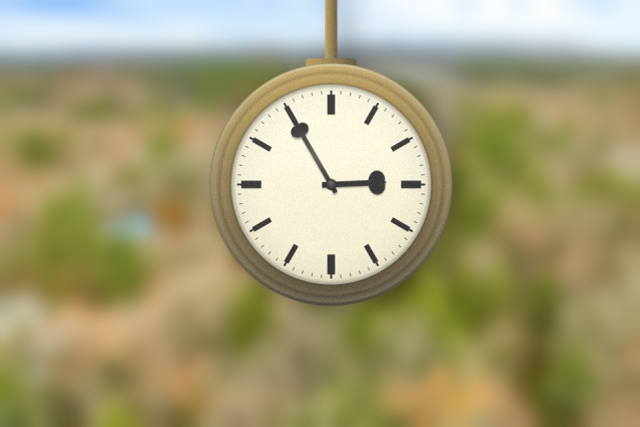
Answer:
2 h 55 min
